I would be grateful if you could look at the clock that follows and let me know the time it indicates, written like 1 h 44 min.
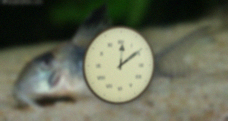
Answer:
12 h 09 min
